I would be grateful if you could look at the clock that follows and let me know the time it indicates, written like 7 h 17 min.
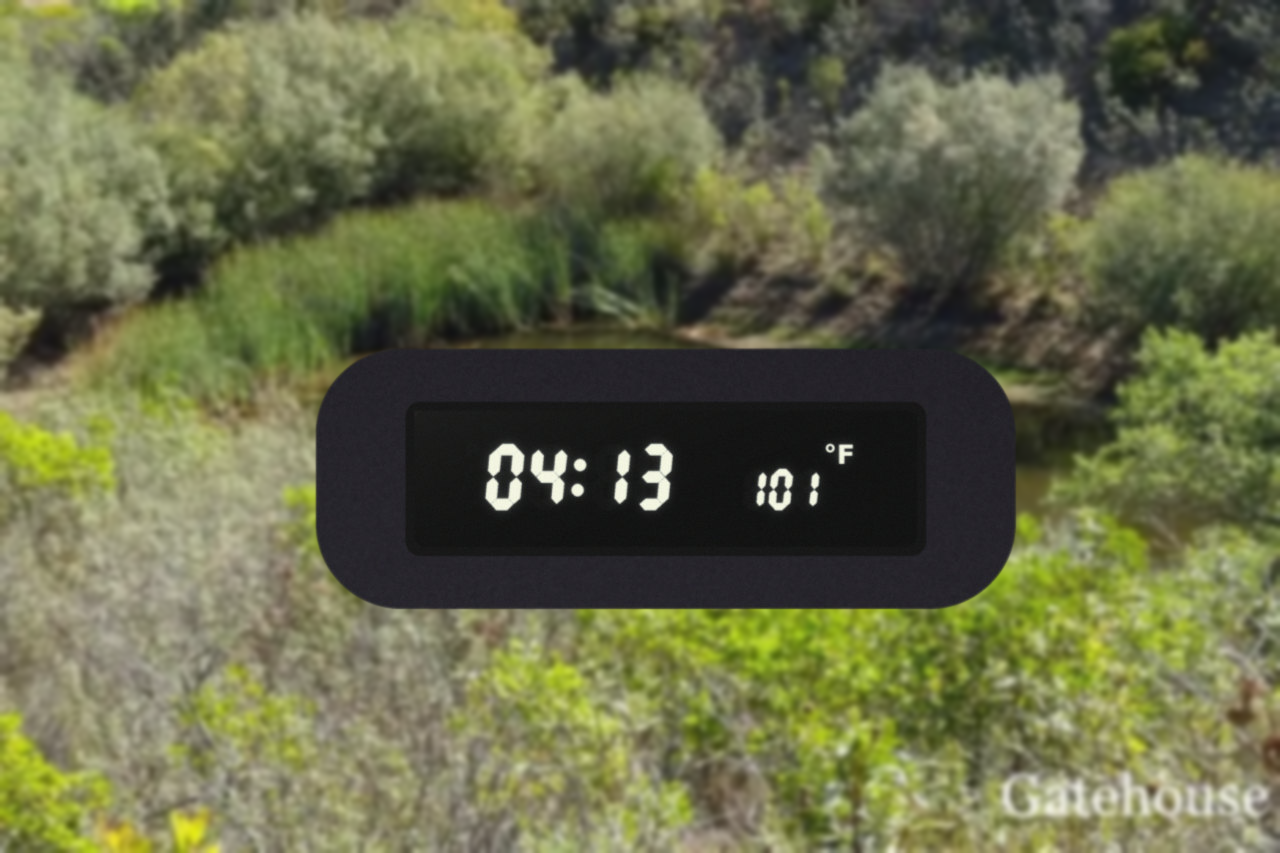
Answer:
4 h 13 min
